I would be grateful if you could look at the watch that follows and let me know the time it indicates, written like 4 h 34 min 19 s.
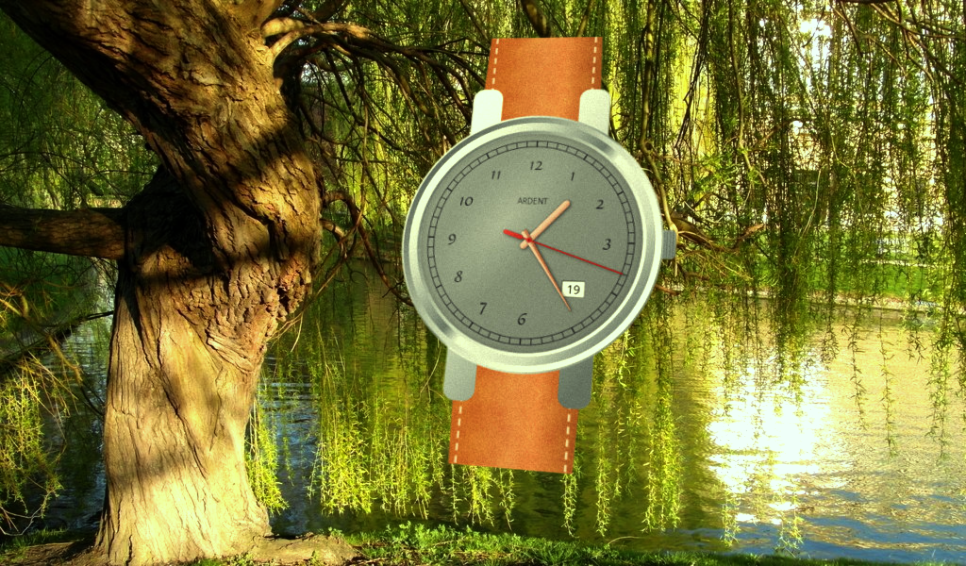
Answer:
1 h 24 min 18 s
